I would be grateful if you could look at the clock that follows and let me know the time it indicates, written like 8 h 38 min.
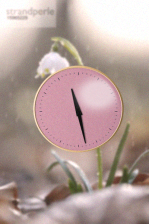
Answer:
11 h 28 min
